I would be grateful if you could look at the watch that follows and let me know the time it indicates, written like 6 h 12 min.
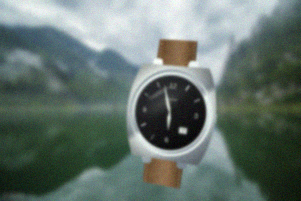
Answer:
5 h 57 min
